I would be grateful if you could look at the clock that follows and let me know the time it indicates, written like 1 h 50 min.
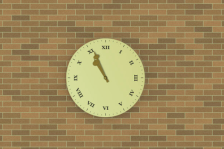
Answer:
10 h 56 min
